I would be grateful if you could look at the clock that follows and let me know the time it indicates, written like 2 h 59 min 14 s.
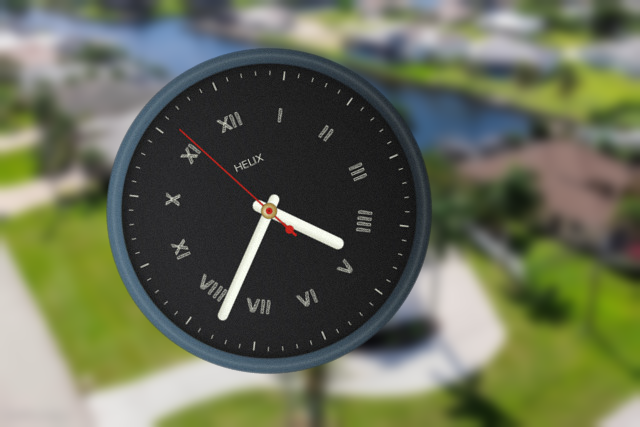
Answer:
4 h 37 min 56 s
